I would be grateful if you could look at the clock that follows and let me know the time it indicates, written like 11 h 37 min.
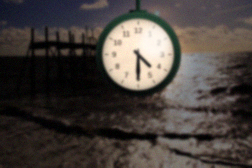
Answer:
4 h 30 min
